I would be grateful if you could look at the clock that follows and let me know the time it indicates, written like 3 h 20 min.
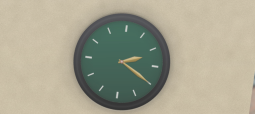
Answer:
2 h 20 min
